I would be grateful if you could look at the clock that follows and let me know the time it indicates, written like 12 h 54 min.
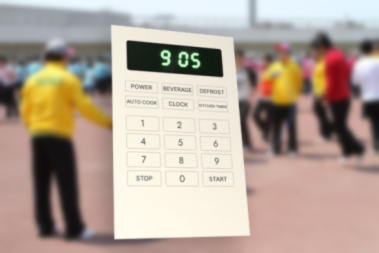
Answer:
9 h 05 min
